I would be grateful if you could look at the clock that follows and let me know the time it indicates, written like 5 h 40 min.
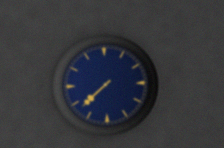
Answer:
7 h 38 min
